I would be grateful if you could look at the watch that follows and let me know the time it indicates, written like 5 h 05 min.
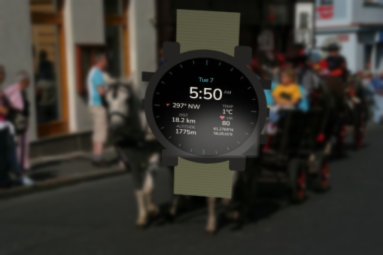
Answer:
5 h 50 min
